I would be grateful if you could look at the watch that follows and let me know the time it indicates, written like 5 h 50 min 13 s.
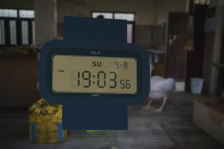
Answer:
19 h 03 min 56 s
